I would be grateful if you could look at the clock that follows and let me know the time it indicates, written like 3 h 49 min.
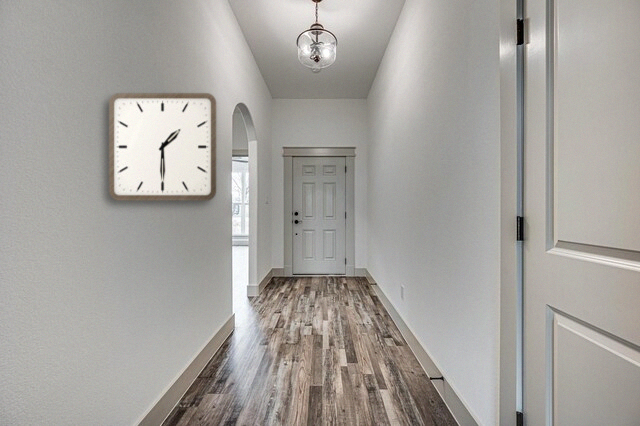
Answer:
1 h 30 min
